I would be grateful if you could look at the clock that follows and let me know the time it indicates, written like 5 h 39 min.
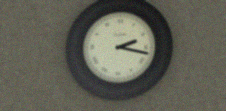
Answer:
2 h 17 min
